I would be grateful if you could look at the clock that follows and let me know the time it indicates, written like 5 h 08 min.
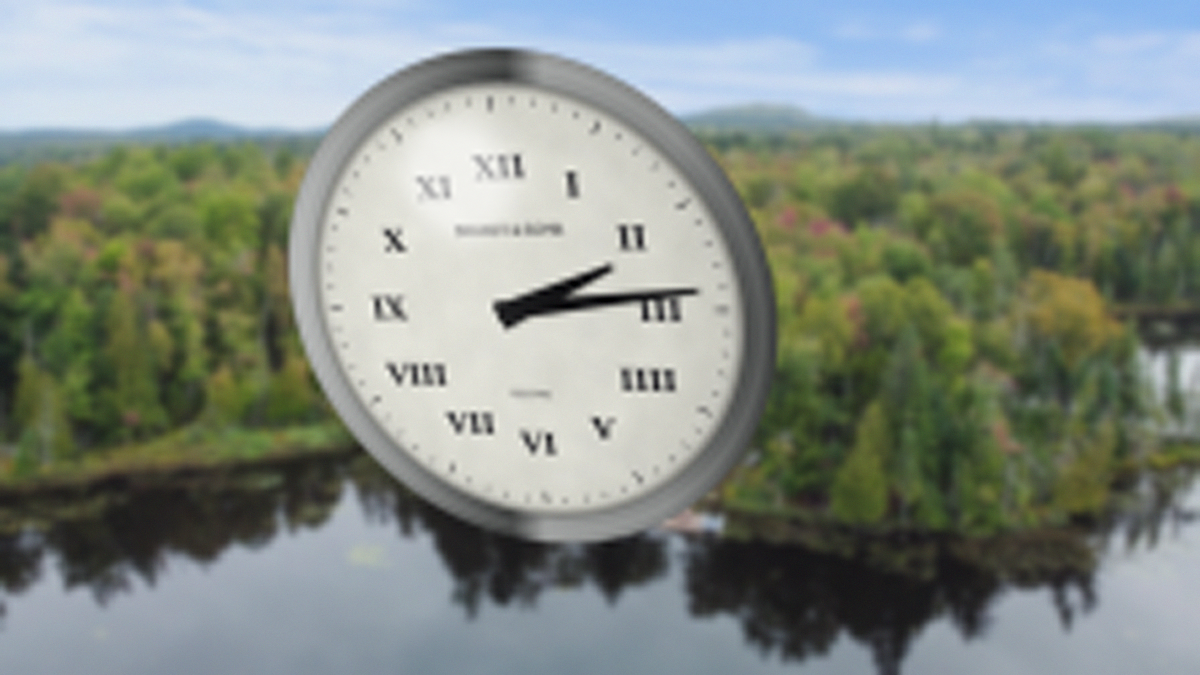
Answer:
2 h 14 min
